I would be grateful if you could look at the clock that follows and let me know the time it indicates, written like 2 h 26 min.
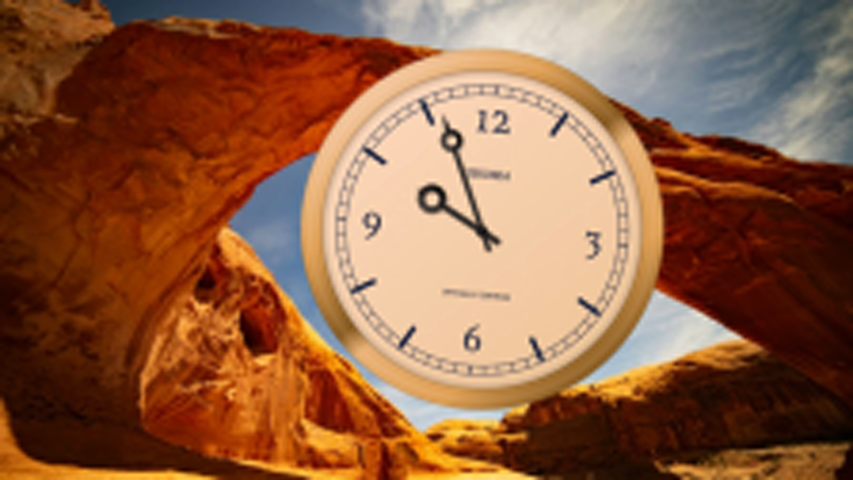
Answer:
9 h 56 min
